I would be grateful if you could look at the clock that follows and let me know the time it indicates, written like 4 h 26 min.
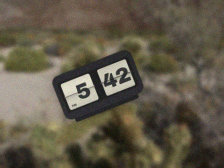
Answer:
5 h 42 min
